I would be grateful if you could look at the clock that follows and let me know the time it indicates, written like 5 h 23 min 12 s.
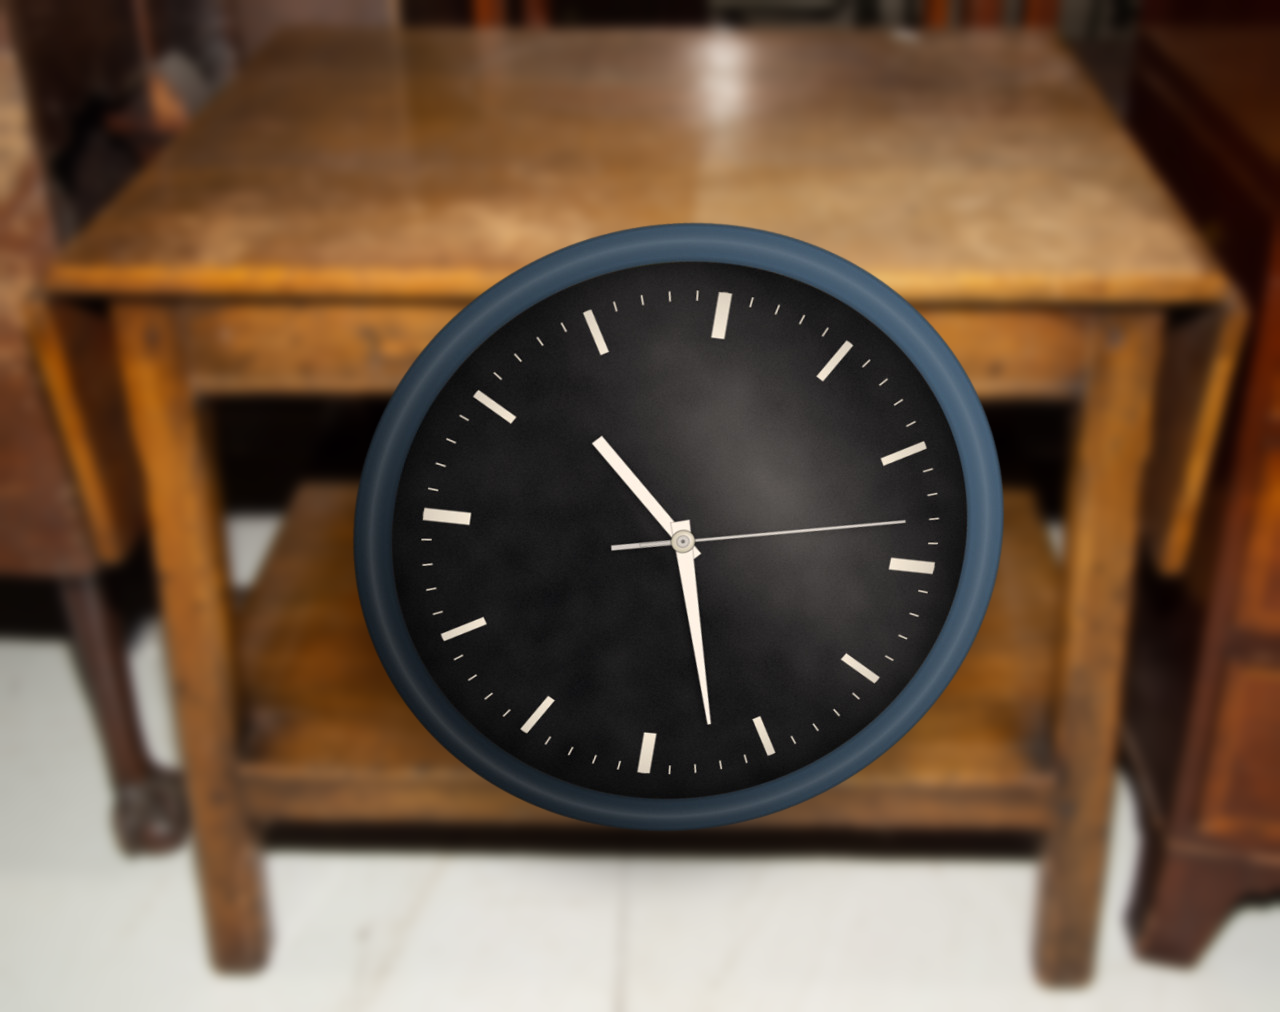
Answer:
10 h 27 min 13 s
